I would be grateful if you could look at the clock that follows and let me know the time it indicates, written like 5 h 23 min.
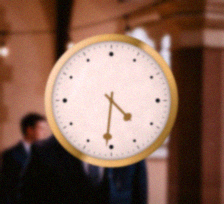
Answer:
4 h 31 min
